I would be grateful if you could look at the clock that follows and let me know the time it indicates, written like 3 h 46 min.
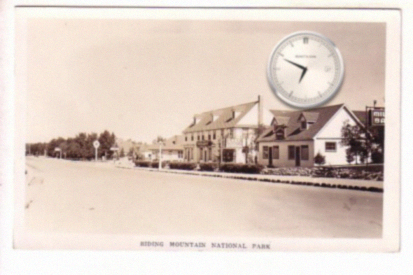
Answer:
6 h 49 min
